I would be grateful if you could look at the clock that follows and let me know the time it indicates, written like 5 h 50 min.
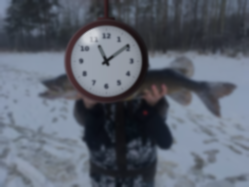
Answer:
11 h 09 min
